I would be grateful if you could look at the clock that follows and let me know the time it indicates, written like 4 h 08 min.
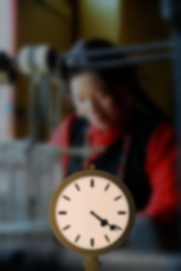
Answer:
4 h 21 min
